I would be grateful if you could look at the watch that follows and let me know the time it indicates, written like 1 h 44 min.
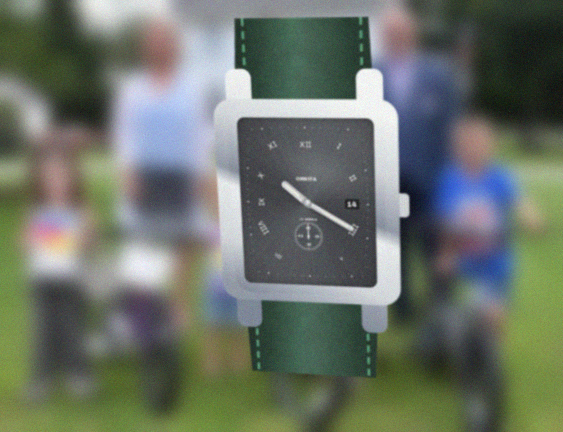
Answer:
10 h 20 min
